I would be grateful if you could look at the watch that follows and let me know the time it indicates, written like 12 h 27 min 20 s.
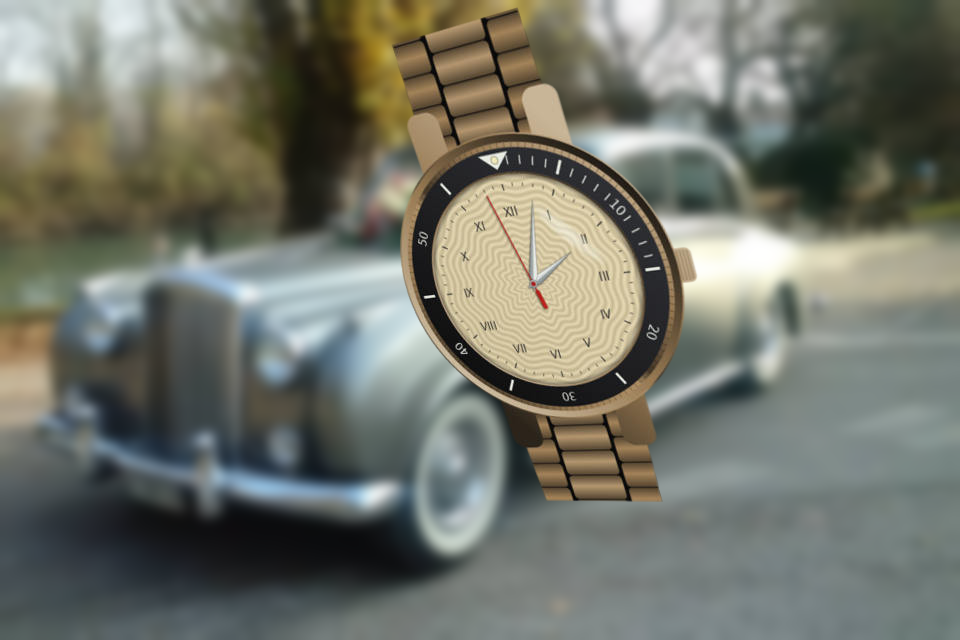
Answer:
2 h 02 min 58 s
